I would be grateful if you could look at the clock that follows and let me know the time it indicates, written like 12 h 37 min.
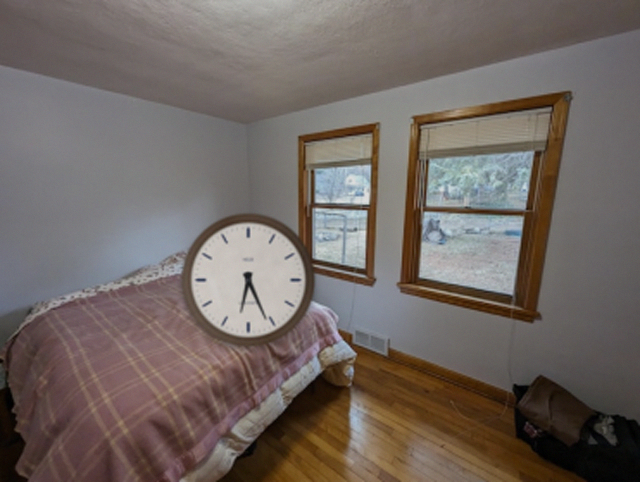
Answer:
6 h 26 min
